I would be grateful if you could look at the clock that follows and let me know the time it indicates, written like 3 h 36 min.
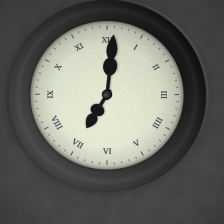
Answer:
7 h 01 min
